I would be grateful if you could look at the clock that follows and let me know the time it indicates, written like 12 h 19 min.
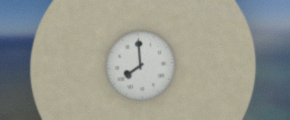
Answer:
8 h 00 min
